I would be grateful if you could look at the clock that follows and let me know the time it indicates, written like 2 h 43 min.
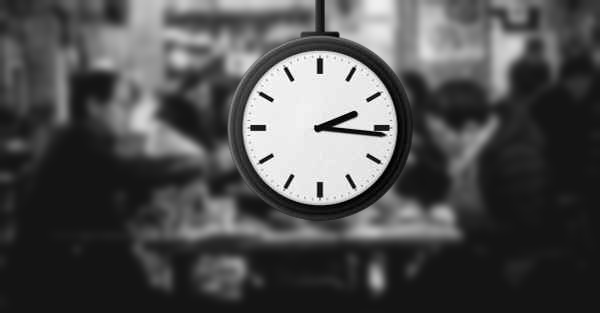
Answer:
2 h 16 min
